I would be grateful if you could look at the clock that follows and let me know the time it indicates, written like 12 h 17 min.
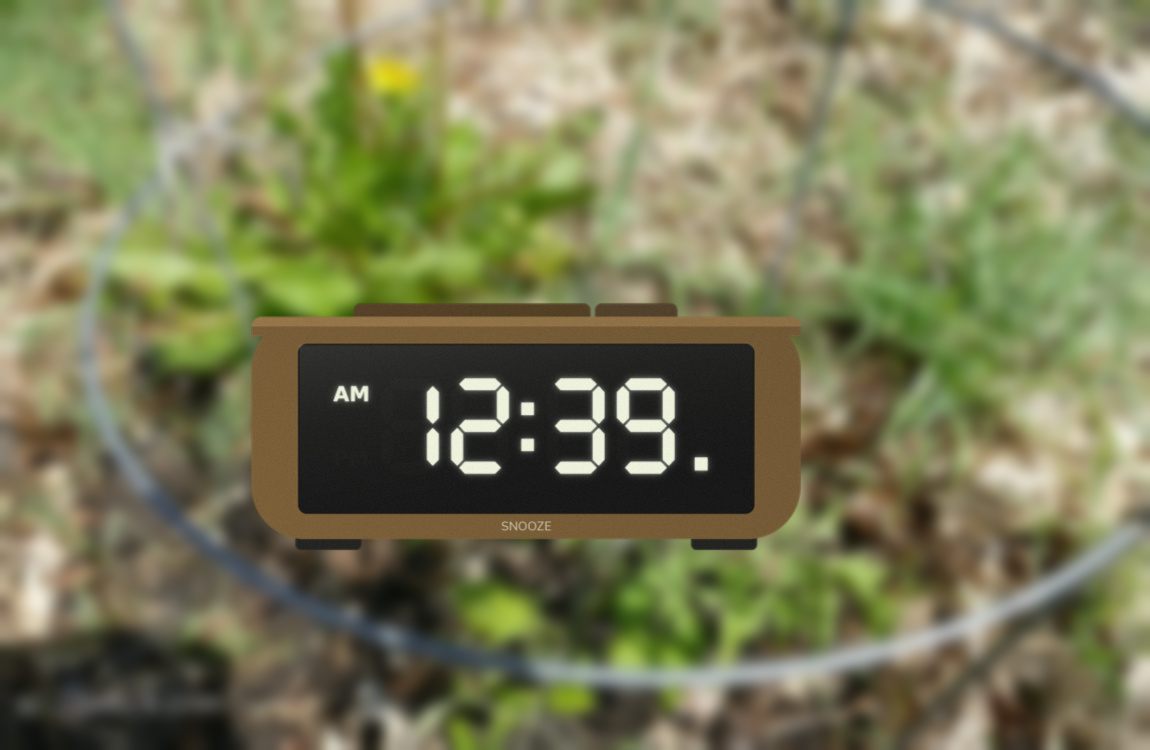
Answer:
12 h 39 min
